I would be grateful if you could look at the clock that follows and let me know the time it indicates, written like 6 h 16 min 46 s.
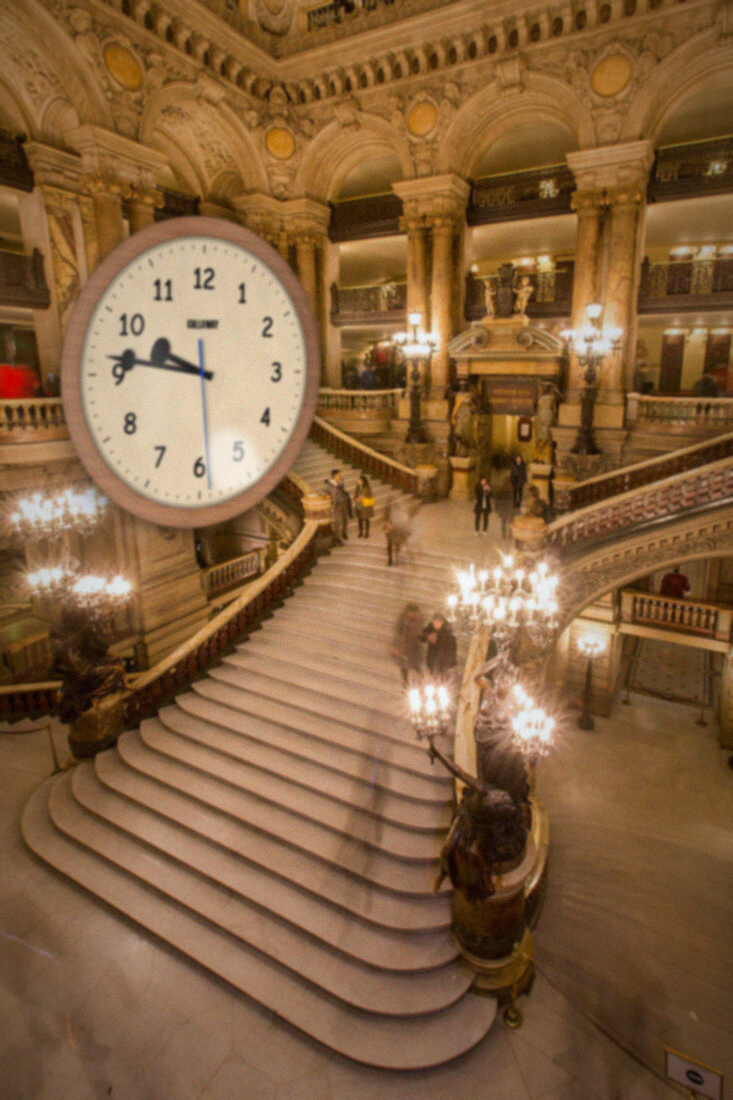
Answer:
9 h 46 min 29 s
